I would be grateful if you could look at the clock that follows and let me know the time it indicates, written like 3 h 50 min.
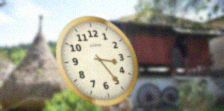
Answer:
3 h 25 min
